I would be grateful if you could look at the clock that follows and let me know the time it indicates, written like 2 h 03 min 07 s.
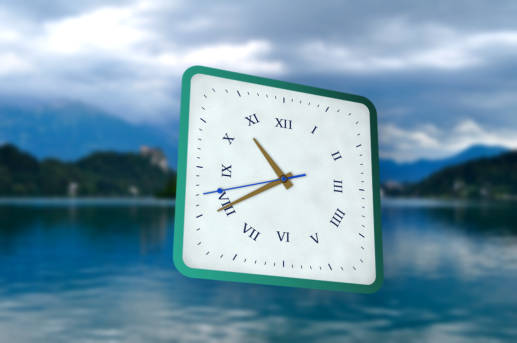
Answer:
10 h 39 min 42 s
